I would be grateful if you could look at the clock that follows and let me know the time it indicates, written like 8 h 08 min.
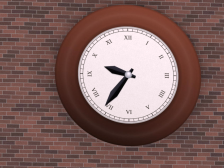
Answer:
9 h 36 min
